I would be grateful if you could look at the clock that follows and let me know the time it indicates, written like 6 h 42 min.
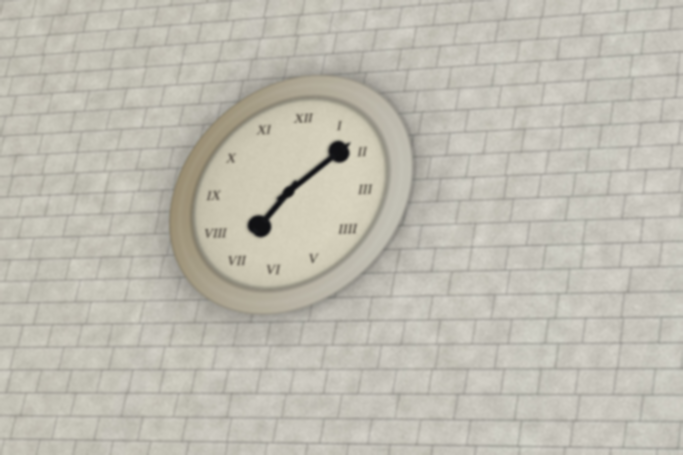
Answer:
7 h 08 min
